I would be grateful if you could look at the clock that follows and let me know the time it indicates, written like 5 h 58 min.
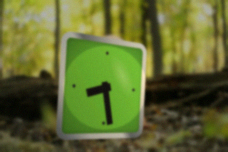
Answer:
8 h 28 min
